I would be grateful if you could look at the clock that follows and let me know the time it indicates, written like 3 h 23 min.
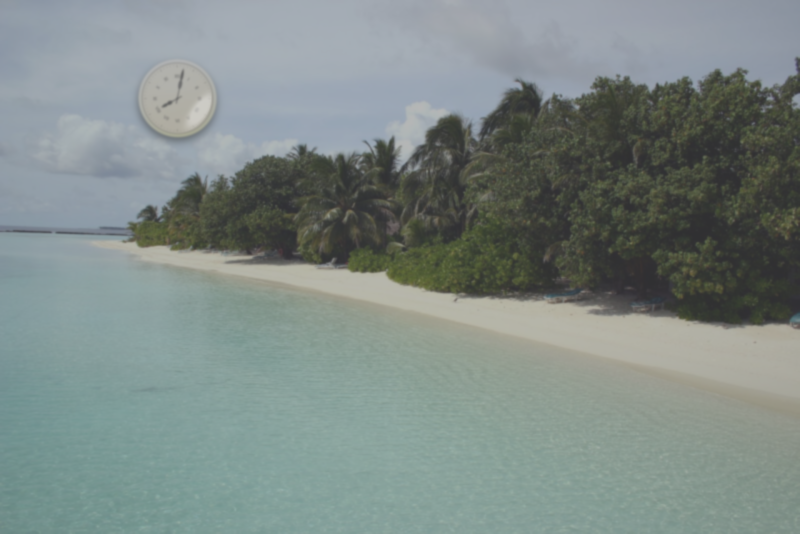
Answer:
8 h 02 min
